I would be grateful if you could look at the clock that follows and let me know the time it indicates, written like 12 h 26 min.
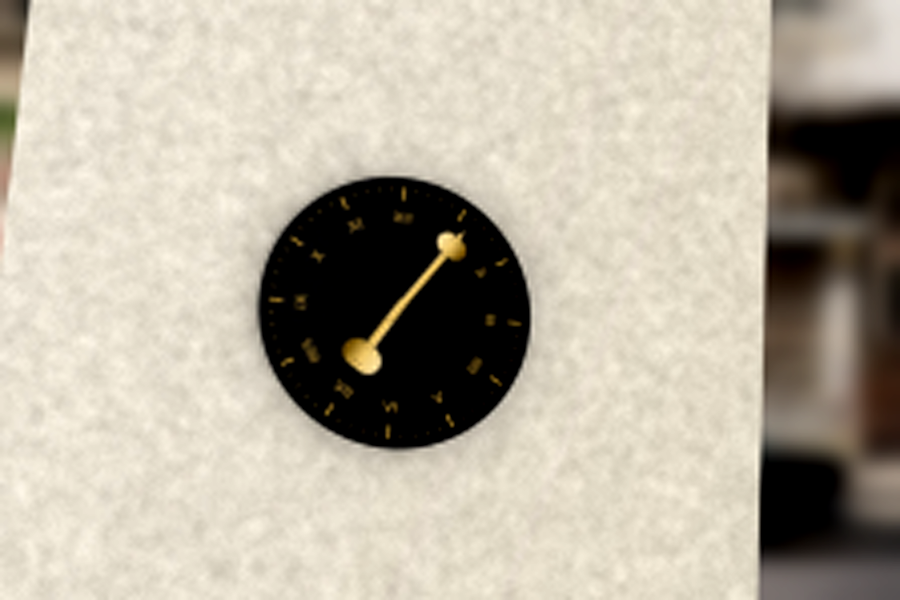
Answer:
7 h 06 min
